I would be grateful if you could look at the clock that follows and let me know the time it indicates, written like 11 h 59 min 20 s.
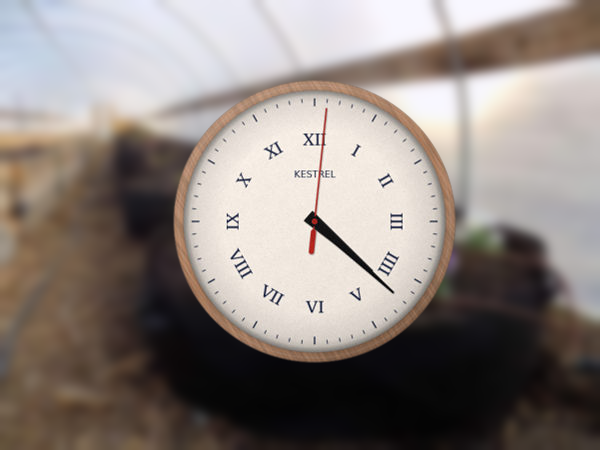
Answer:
4 h 22 min 01 s
